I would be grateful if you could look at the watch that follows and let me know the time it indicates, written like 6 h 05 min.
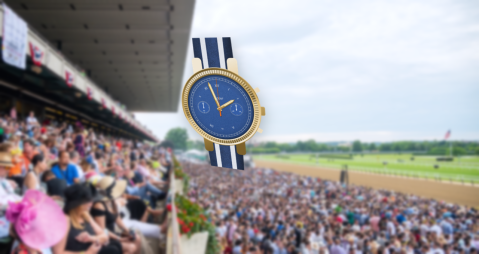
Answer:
1 h 57 min
